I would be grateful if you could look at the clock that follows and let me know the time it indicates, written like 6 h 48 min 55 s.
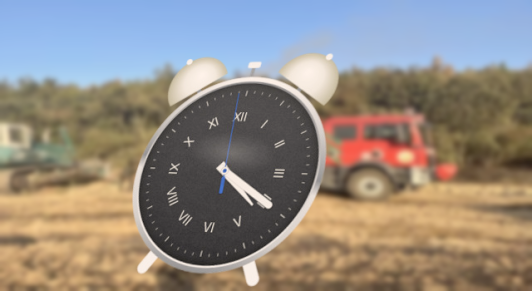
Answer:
4 h 19 min 59 s
